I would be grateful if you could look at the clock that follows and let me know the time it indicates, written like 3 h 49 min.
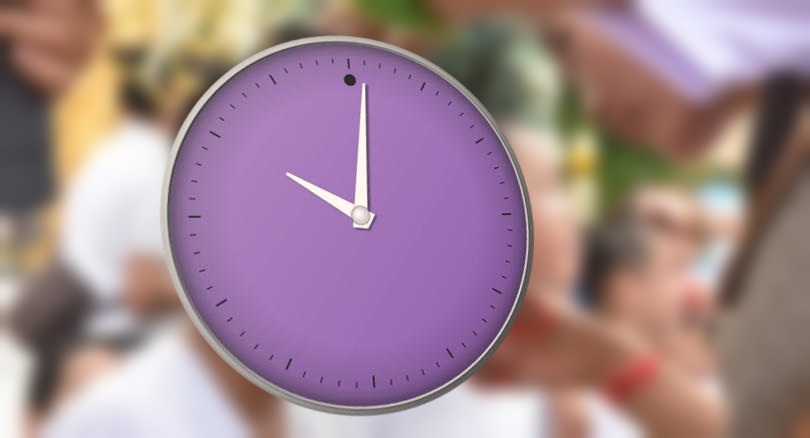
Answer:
10 h 01 min
